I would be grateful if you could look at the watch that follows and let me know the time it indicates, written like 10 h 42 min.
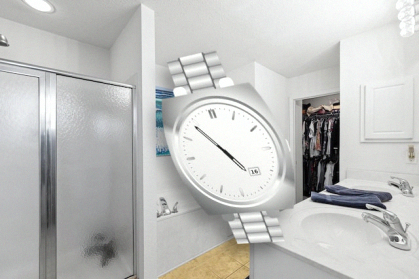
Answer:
4 h 54 min
